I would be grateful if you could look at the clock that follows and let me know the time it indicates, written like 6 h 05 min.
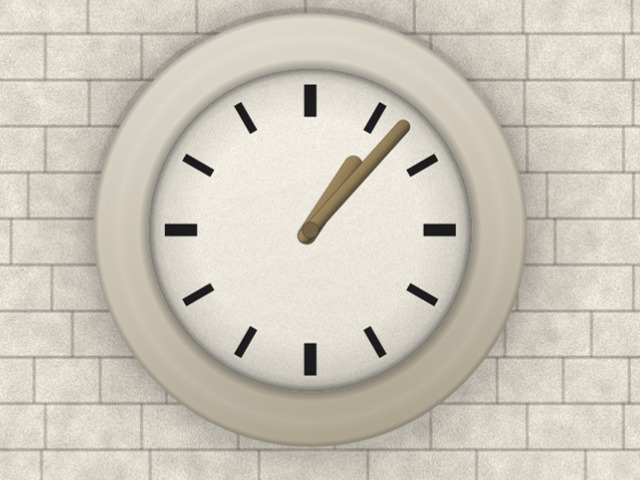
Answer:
1 h 07 min
